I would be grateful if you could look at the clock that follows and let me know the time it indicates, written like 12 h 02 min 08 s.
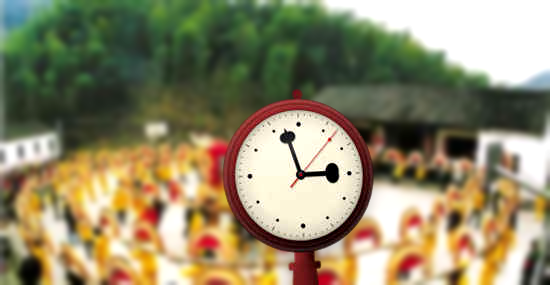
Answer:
2 h 57 min 07 s
